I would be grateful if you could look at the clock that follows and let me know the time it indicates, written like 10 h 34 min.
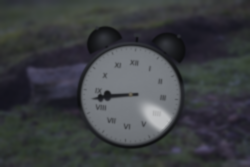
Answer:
8 h 43 min
